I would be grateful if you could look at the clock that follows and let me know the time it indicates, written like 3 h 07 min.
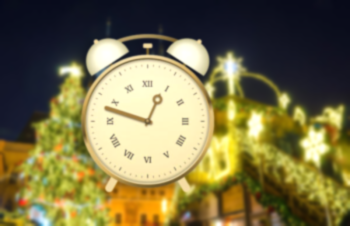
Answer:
12 h 48 min
